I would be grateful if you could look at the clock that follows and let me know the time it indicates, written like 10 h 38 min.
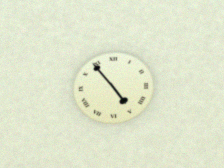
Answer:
4 h 54 min
